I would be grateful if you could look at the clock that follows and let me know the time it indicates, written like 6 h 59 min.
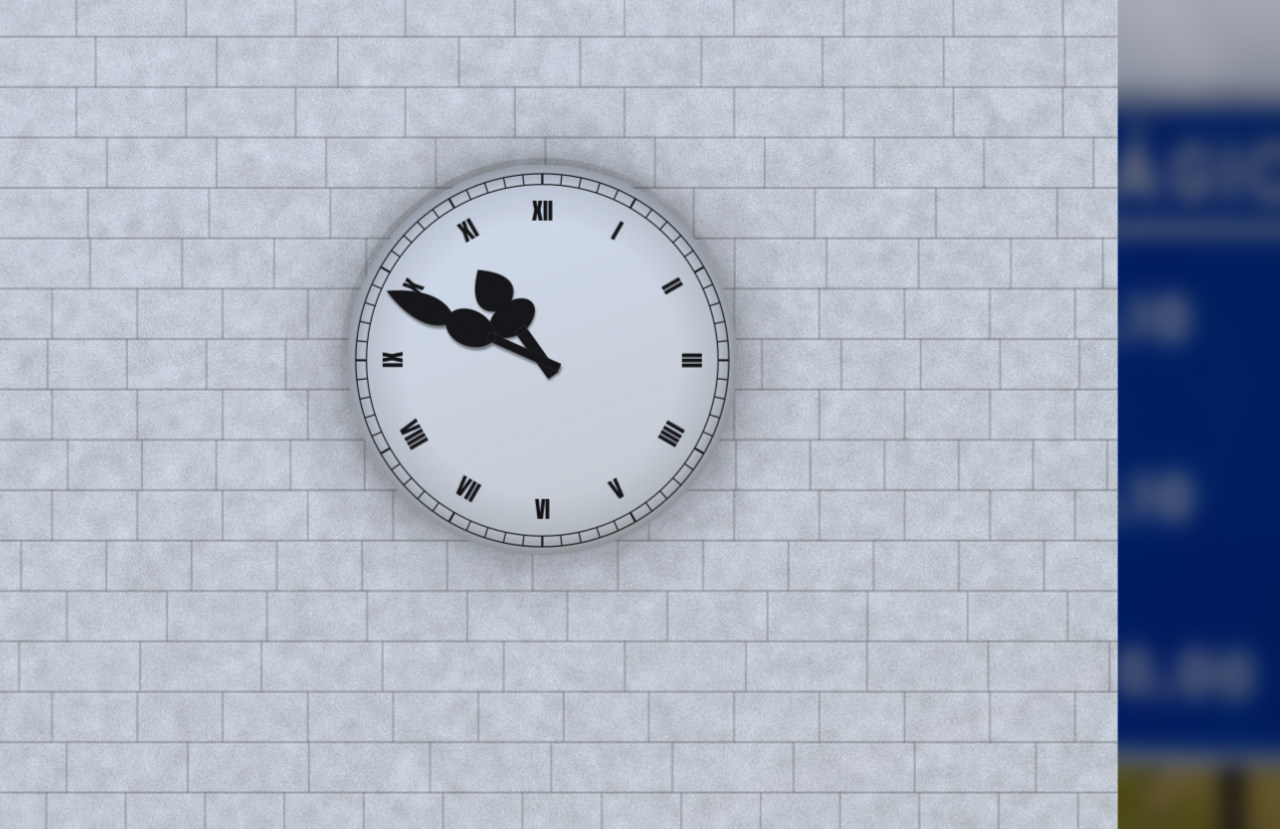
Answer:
10 h 49 min
